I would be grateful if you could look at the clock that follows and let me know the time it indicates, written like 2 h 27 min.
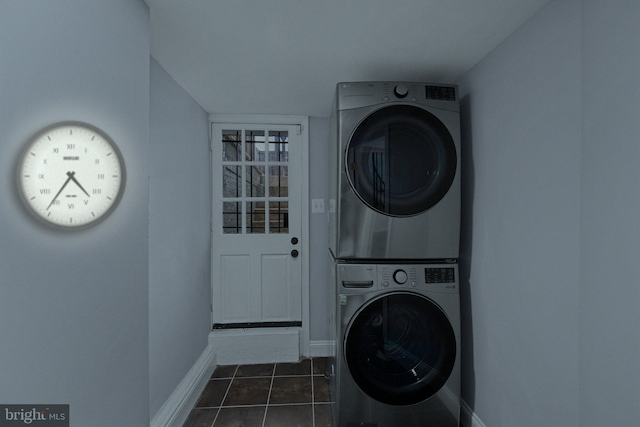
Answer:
4 h 36 min
